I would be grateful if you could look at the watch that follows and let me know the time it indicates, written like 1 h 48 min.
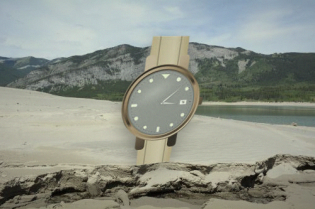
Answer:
3 h 08 min
